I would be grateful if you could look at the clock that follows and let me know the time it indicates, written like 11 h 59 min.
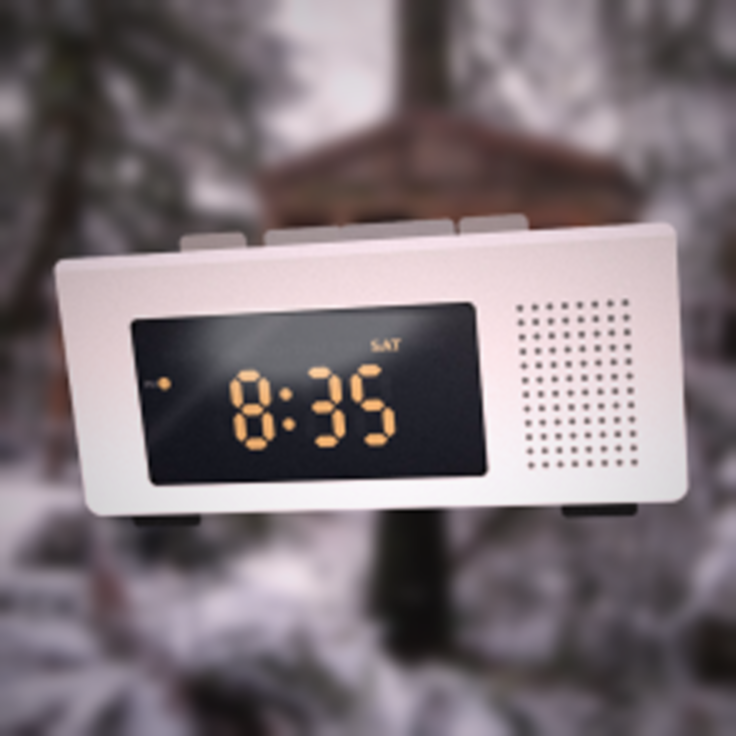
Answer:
8 h 35 min
